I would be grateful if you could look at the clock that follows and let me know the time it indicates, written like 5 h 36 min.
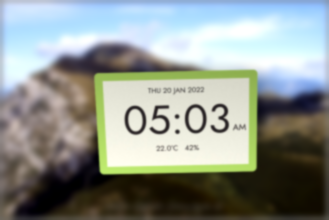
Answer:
5 h 03 min
